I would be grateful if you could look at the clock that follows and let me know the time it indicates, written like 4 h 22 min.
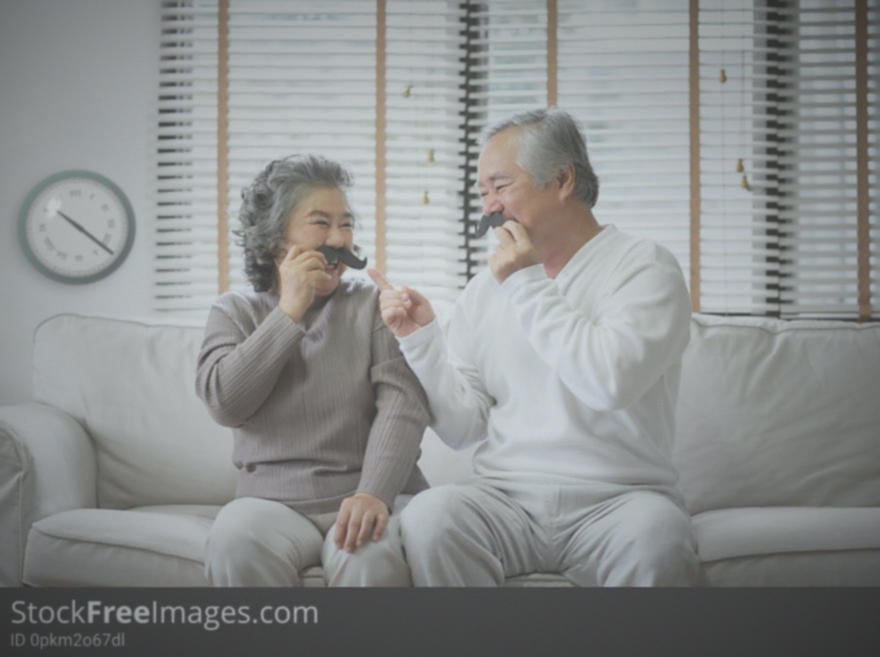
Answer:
10 h 22 min
